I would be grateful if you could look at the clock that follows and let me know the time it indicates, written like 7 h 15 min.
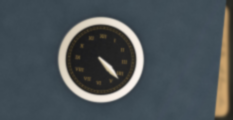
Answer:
4 h 22 min
